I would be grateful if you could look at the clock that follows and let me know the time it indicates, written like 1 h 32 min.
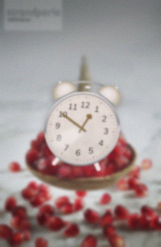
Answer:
12 h 50 min
